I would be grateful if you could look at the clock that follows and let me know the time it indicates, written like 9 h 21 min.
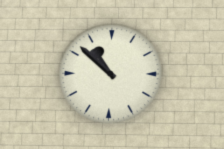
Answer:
10 h 52 min
